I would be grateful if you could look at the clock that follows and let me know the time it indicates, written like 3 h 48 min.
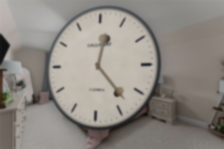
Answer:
12 h 23 min
